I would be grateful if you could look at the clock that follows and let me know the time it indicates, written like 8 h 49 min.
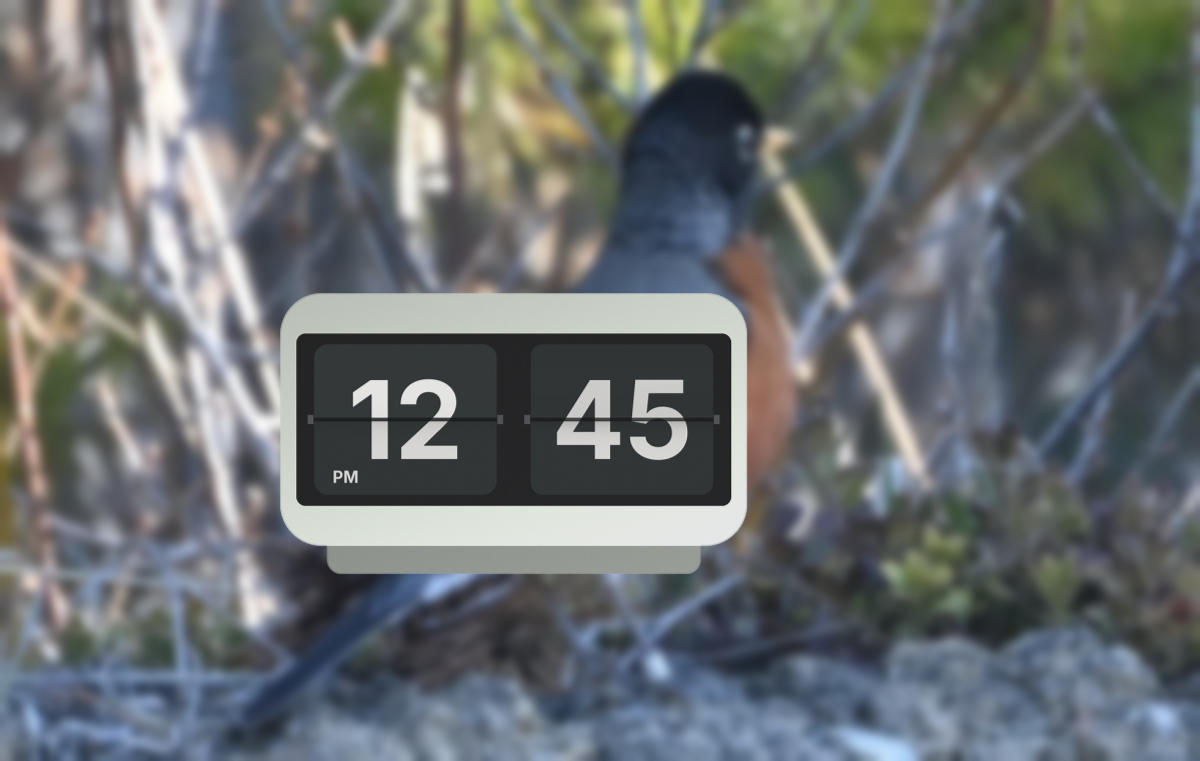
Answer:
12 h 45 min
